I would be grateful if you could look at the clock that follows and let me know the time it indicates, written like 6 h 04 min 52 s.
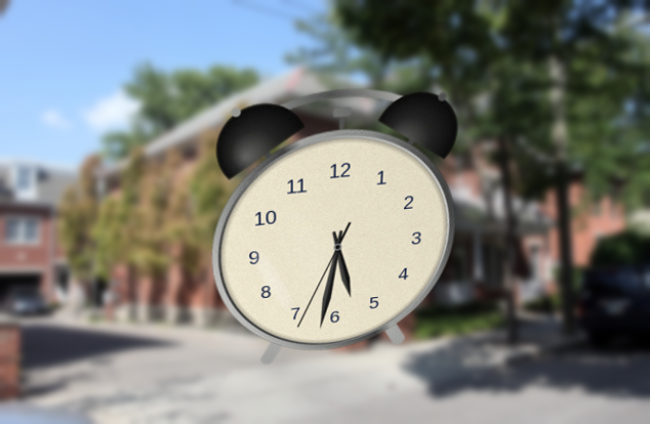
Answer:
5 h 31 min 34 s
